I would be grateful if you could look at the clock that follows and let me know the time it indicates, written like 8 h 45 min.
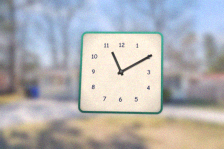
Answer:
11 h 10 min
